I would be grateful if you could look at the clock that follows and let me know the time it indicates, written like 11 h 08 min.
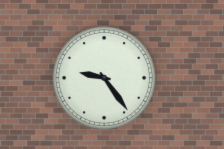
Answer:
9 h 24 min
